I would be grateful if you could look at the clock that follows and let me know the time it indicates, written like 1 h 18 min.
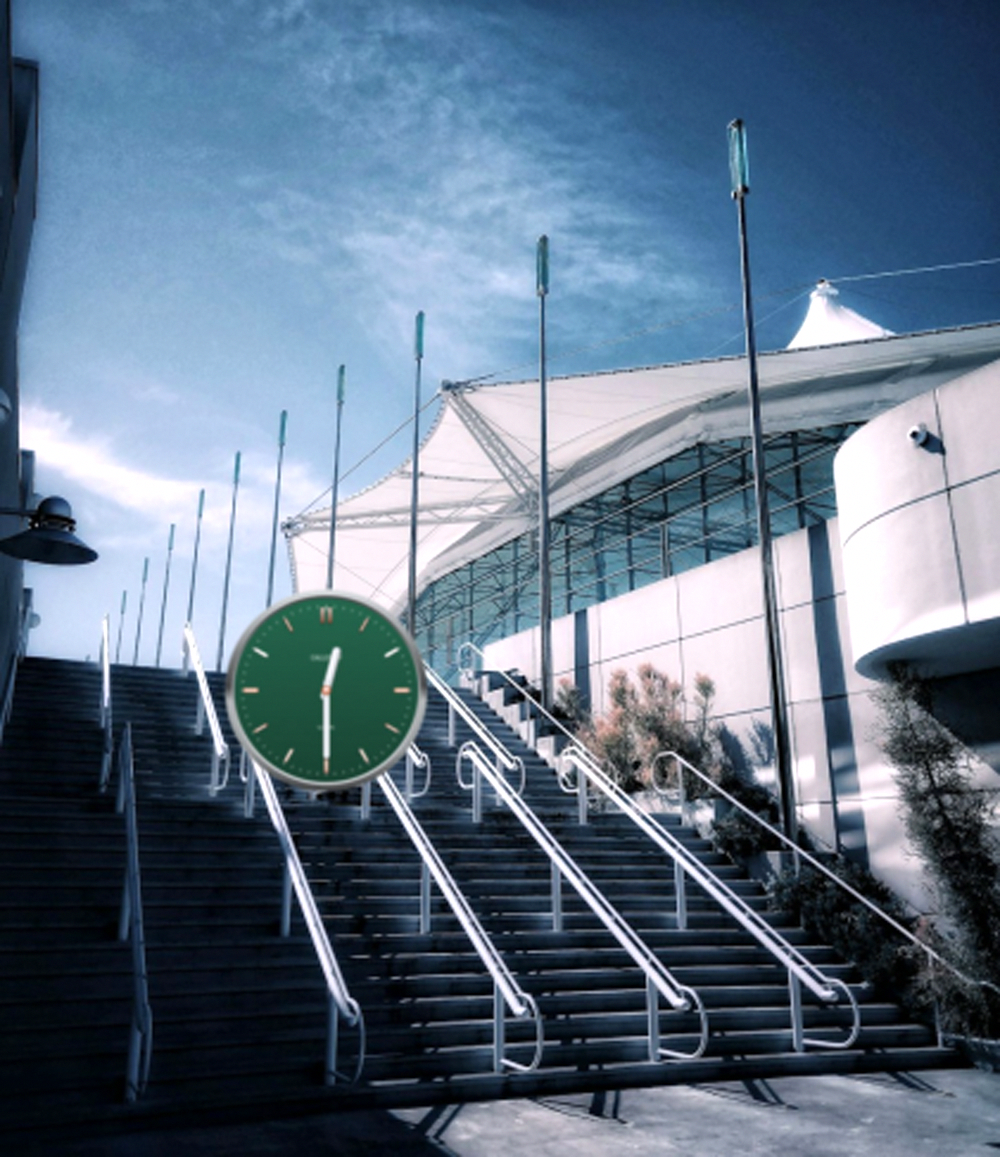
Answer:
12 h 30 min
